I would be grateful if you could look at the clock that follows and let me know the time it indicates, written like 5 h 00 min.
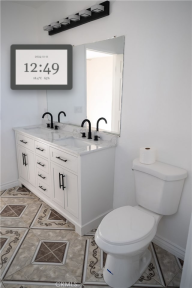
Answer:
12 h 49 min
